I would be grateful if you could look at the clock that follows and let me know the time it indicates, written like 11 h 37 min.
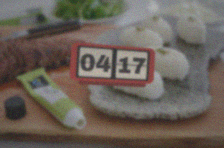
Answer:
4 h 17 min
